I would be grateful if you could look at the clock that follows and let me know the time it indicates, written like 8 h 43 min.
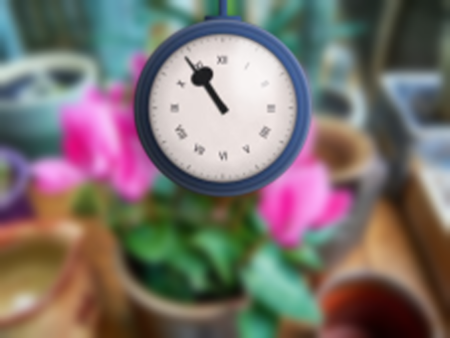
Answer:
10 h 54 min
